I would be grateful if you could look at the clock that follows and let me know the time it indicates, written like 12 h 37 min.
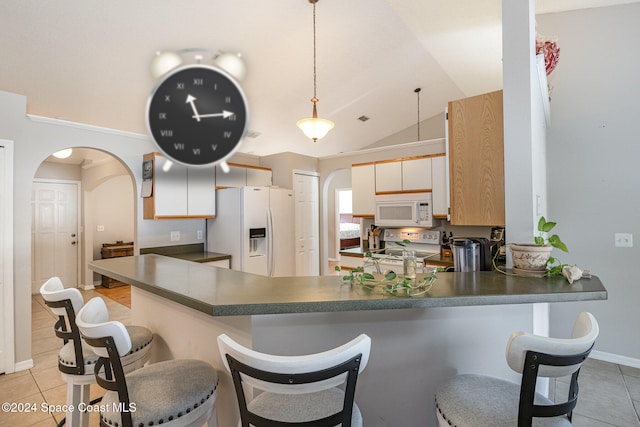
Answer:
11 h 14 min
